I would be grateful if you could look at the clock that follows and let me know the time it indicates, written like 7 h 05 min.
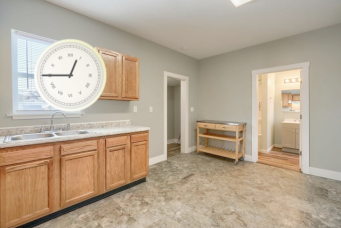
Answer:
12 h 45 min
